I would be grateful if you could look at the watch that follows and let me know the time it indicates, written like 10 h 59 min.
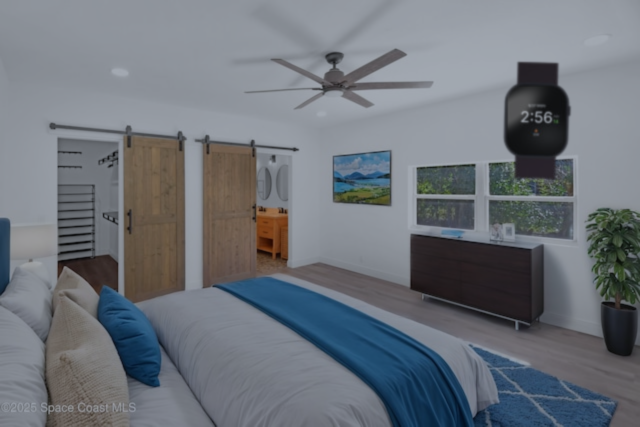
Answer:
2 h 56 min
